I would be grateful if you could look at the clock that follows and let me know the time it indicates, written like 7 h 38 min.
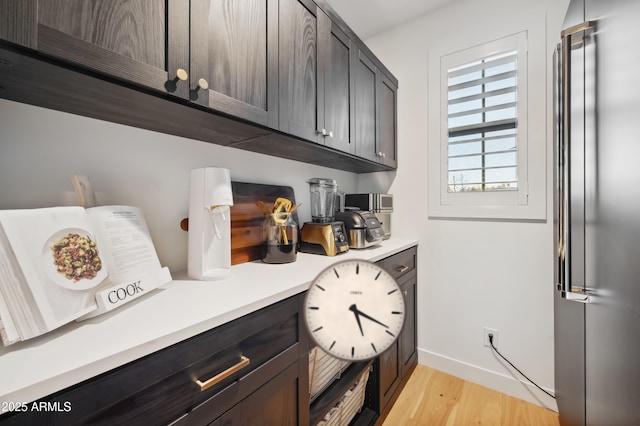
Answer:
5 h 19 min
